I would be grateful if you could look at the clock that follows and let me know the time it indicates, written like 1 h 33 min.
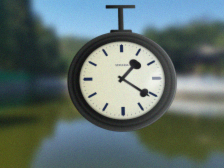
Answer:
1 h 21 min
